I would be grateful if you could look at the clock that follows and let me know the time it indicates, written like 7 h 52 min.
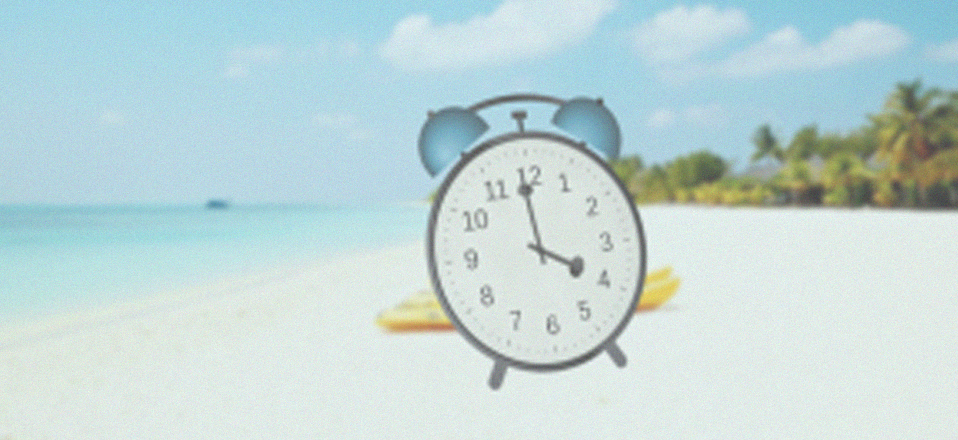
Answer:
3 h 59 min
